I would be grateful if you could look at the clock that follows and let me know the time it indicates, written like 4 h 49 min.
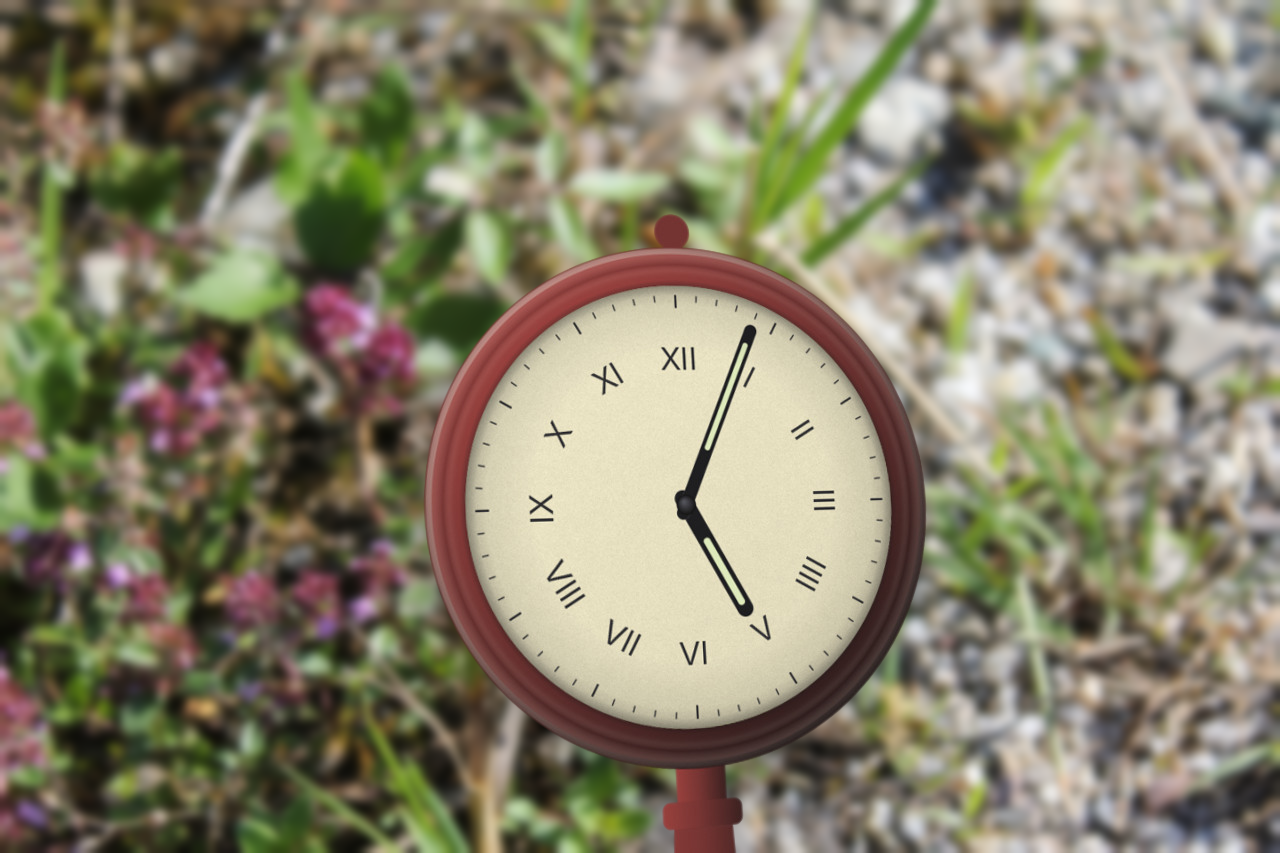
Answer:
5 h 04 min
